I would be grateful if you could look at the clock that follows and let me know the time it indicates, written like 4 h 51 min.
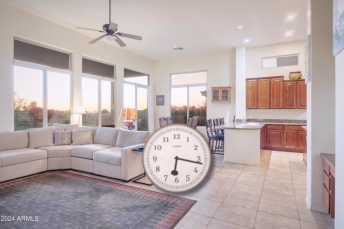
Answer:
6 h 17 min
